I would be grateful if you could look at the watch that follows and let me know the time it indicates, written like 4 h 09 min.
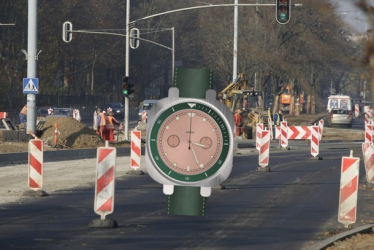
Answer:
3 h 26 min
